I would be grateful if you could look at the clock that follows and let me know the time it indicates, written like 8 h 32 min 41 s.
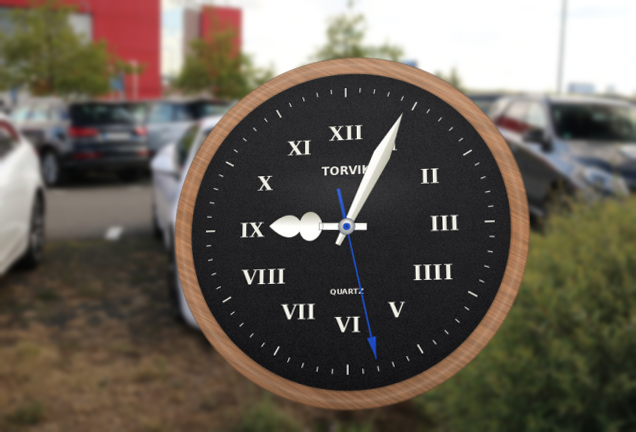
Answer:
9 h 04 min 28 s
